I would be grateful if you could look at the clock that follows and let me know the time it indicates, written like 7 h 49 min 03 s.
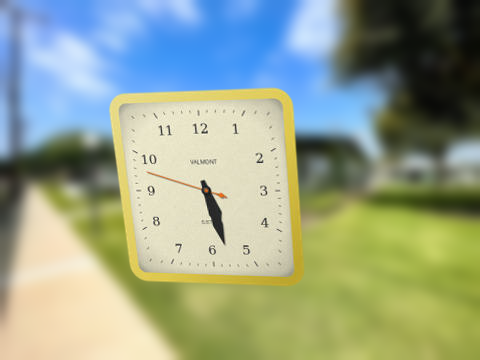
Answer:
5 h 27 min 48 s
